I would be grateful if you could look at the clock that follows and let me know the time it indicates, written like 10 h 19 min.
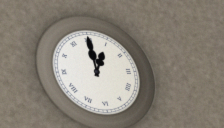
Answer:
1 h 00 min
